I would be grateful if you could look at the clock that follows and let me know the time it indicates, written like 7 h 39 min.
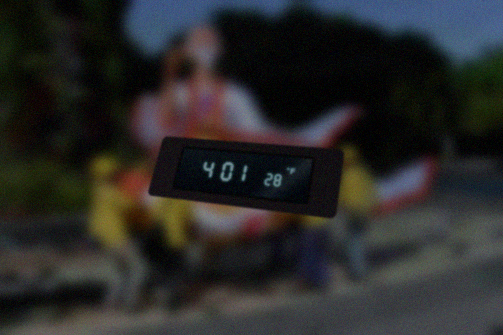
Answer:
4 h 01 min
